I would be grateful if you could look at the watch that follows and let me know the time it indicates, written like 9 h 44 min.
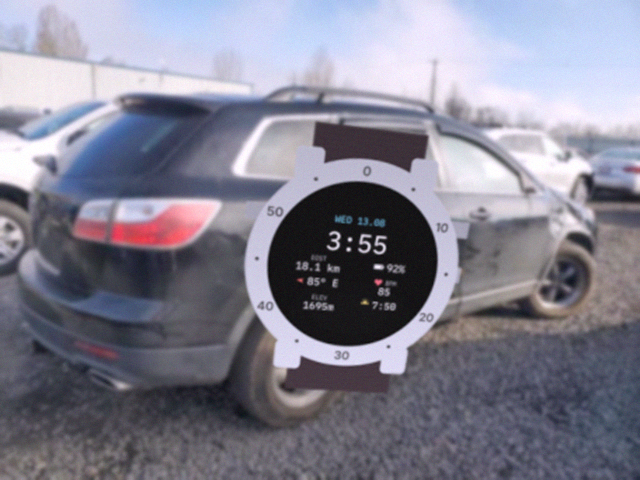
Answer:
3 h 55 min
